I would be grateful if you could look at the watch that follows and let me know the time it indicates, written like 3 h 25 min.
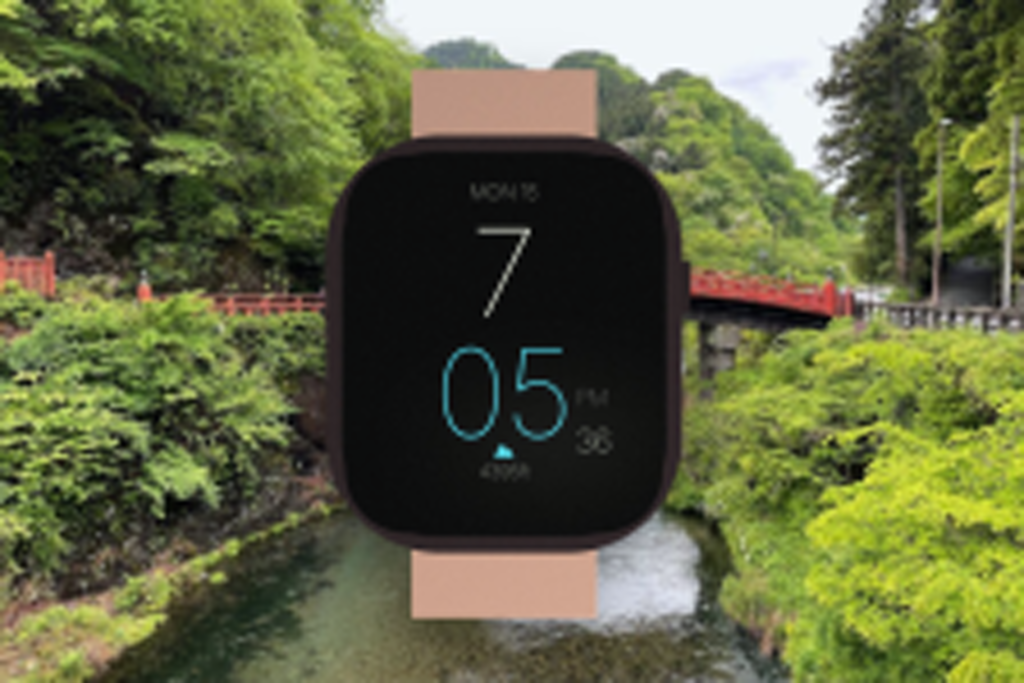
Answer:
7 h 05 min
